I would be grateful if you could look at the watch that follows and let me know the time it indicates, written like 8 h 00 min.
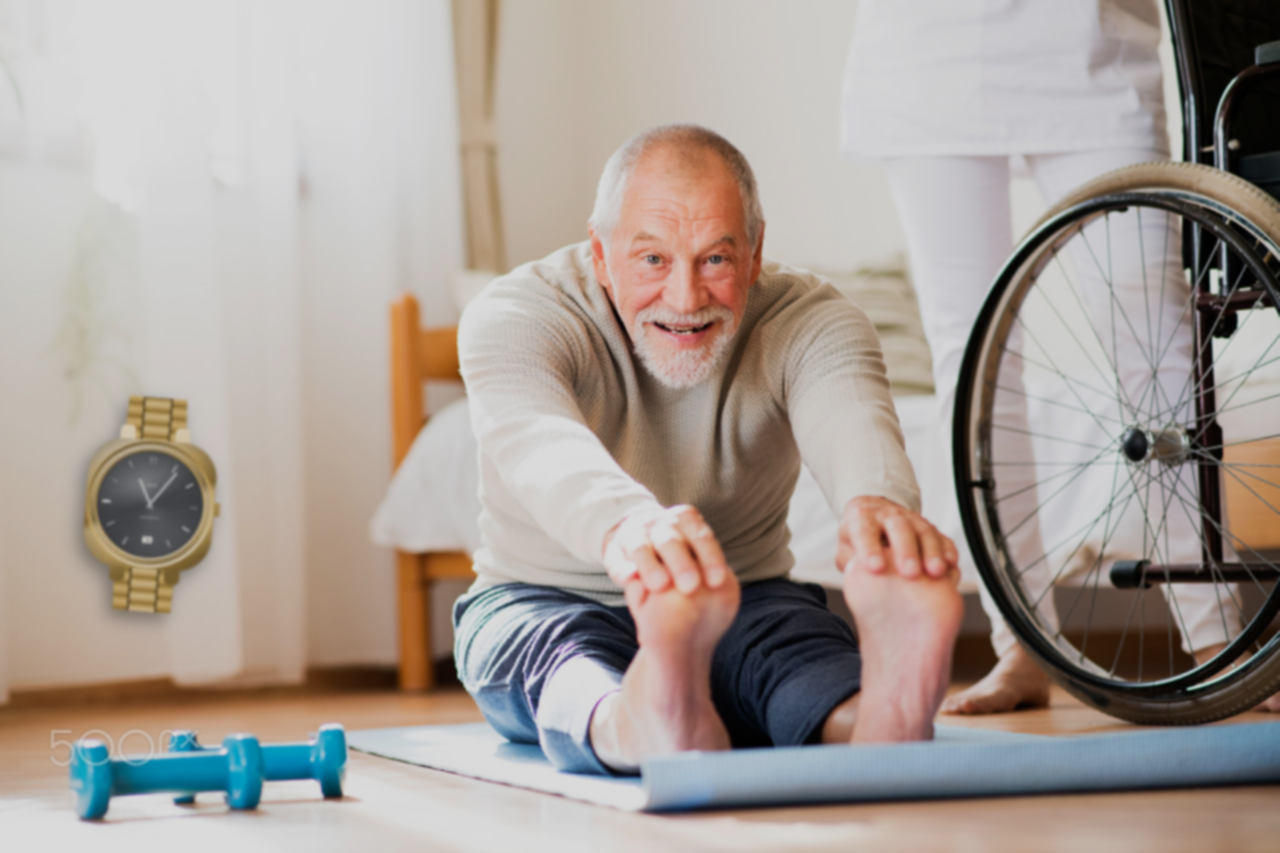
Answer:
11 h 06 min
